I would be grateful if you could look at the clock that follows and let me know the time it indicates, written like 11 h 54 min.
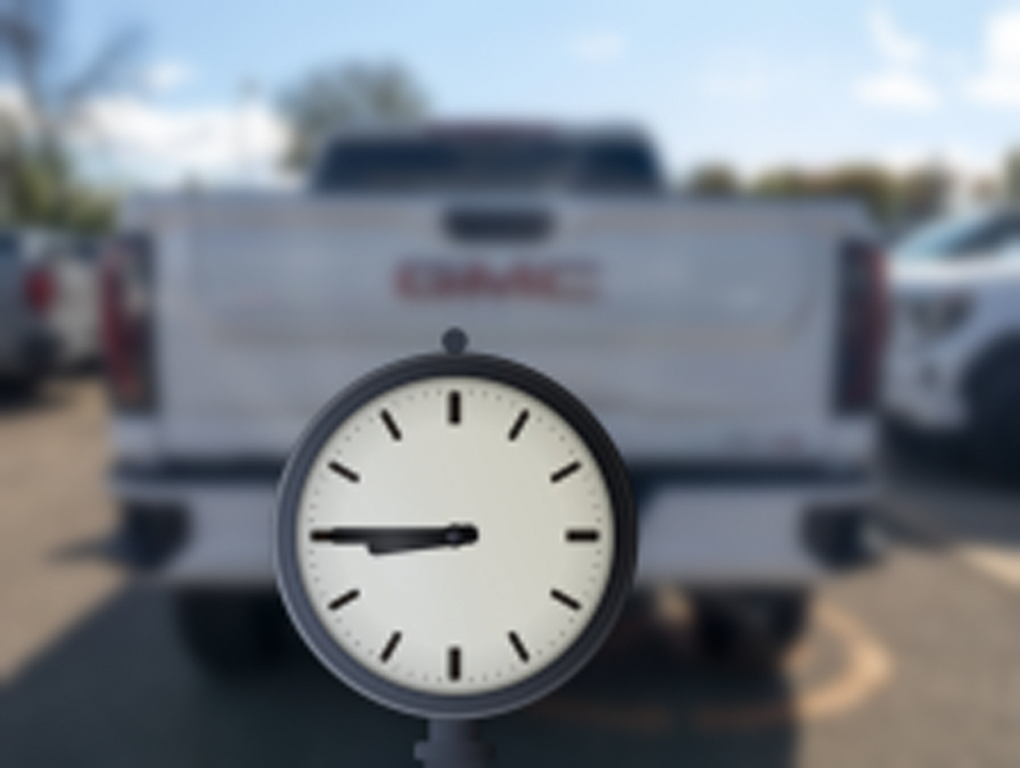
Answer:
8 h 45 min
